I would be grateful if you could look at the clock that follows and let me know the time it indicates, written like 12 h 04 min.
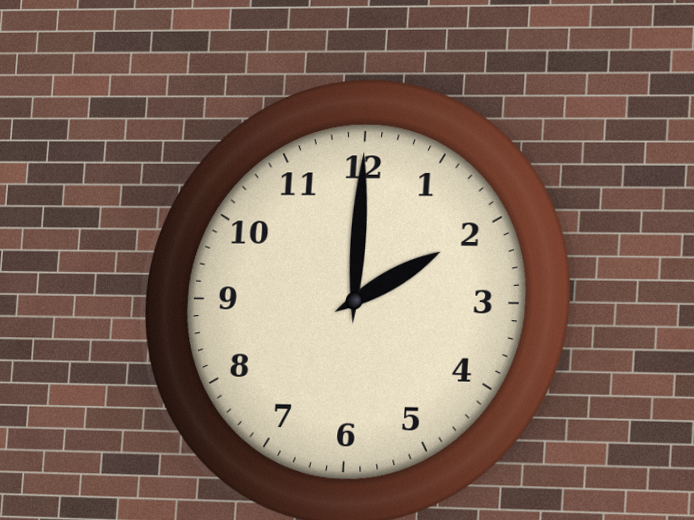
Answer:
2 h 00 min
